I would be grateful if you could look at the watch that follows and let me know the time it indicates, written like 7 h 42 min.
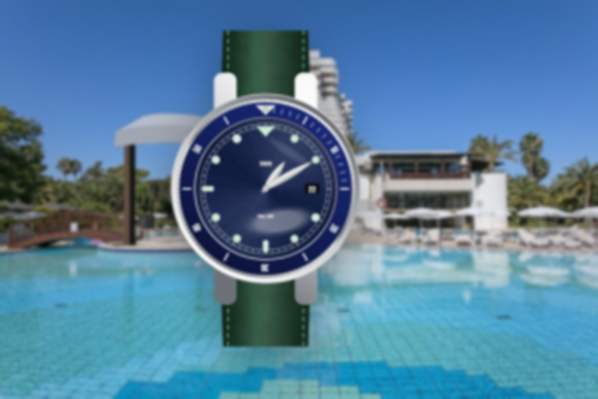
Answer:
1 h 10 min
